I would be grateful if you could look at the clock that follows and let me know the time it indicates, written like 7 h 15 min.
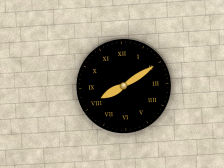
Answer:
8 h 10 min
